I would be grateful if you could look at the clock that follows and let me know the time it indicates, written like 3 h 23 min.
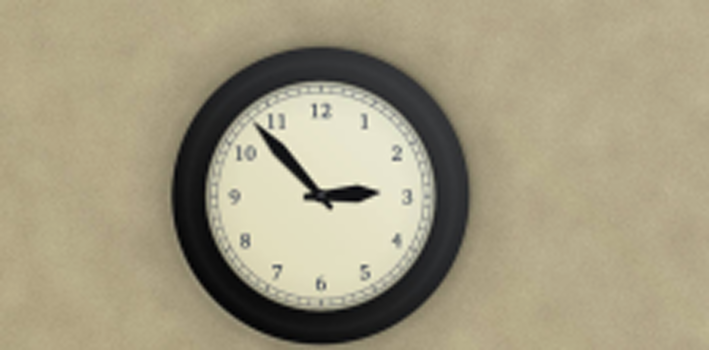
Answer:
2 h 53 min
